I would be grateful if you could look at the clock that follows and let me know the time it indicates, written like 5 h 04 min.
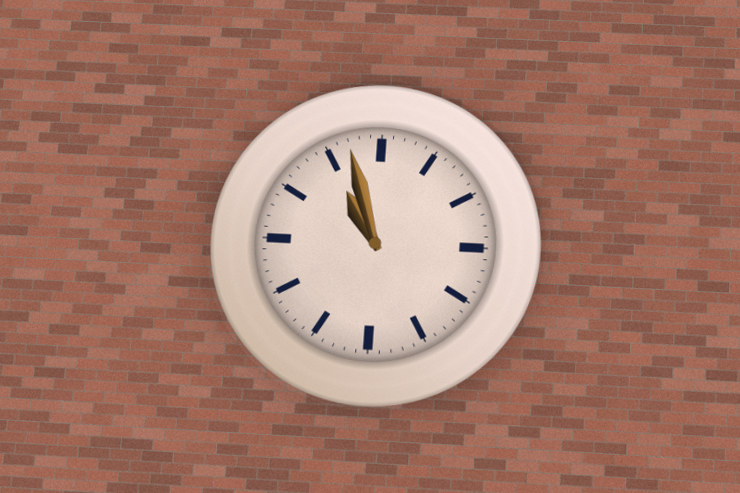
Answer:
10 h 57 min
